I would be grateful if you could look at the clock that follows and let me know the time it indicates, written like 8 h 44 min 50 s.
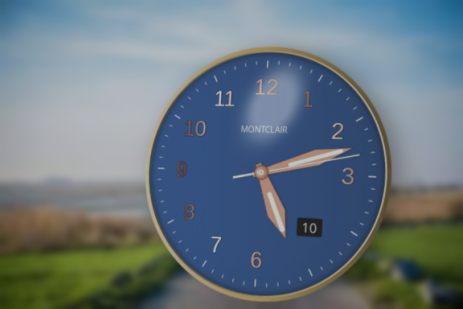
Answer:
5 h 12 min 13 s
